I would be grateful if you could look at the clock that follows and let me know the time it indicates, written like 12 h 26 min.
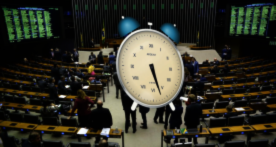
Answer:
5 h 27 min
